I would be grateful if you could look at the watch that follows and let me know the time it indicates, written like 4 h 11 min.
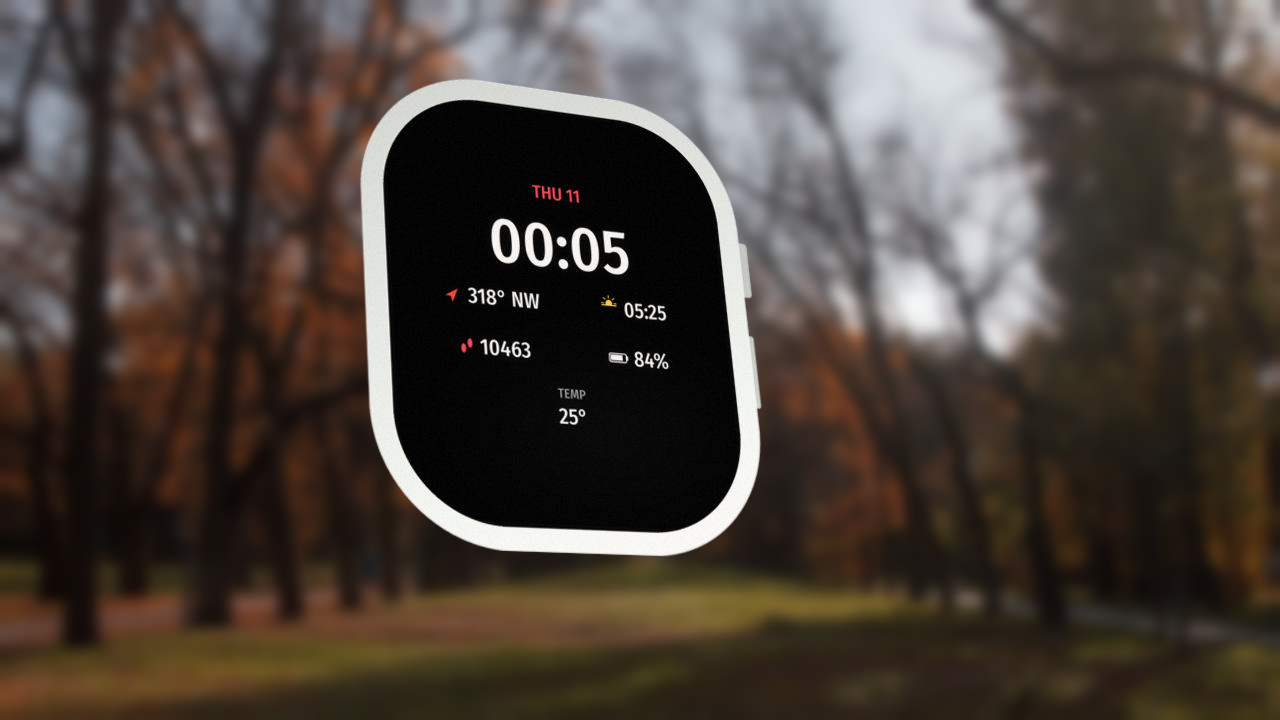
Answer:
0 h 05 min
